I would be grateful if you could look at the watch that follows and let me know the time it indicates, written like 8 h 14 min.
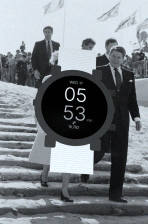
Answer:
5 h 53 min
